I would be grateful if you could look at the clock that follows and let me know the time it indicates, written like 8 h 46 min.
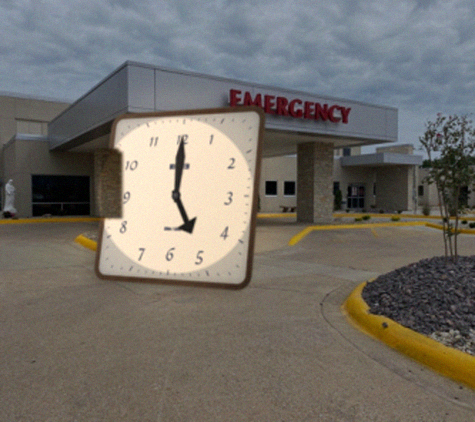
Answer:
5 h 00 min
